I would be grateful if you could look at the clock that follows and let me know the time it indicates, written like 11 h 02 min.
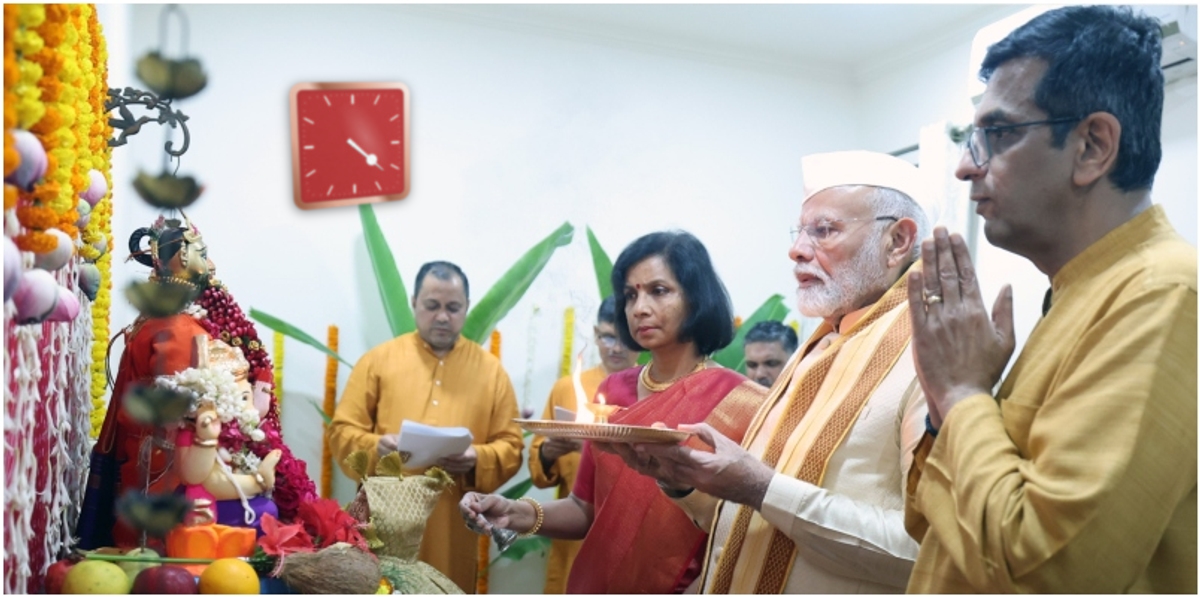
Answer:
4 h 22 min
